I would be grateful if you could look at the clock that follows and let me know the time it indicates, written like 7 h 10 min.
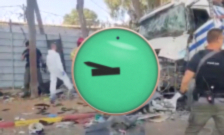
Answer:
8 h 47 min
